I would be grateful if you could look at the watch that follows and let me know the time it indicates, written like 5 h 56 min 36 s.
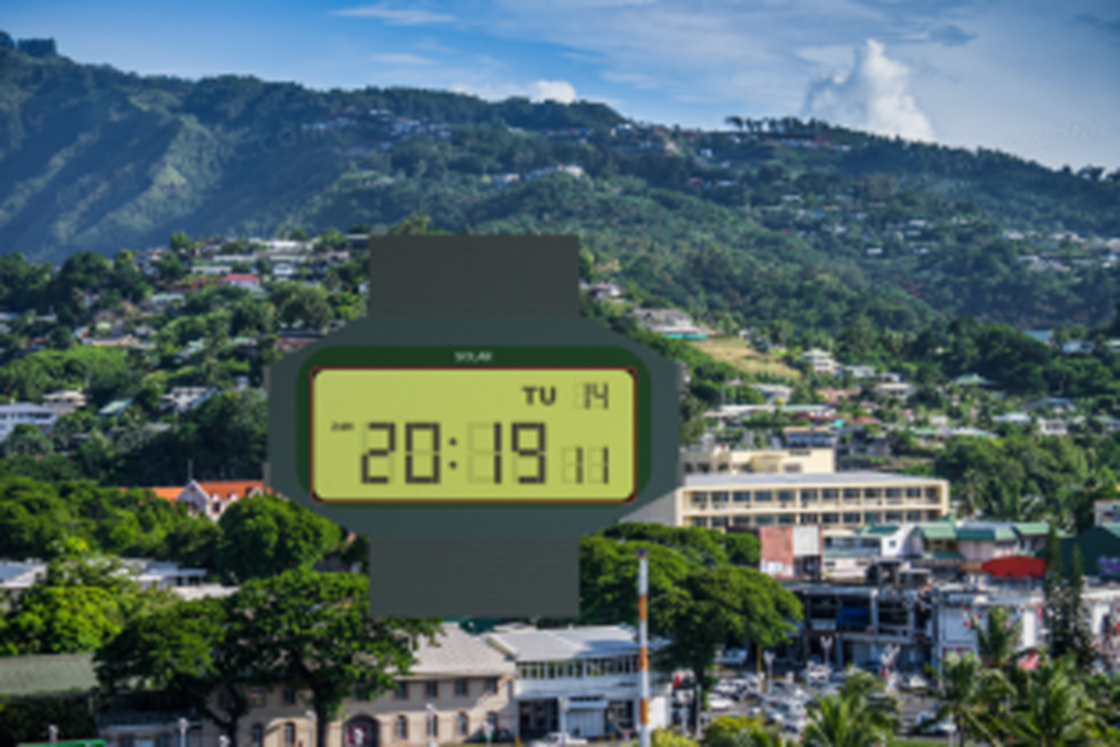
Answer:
20 h 19 min 11 s
